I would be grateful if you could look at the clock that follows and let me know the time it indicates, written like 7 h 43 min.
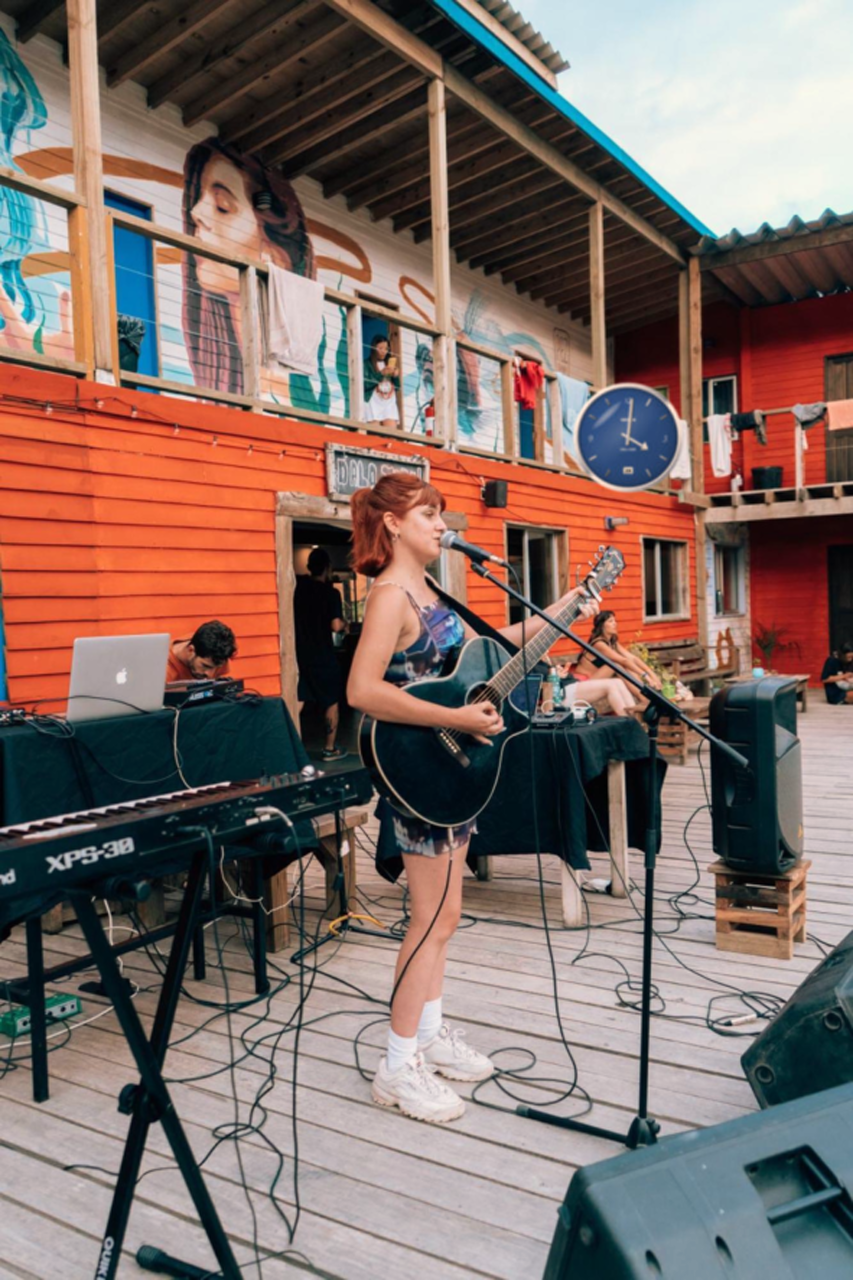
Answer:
4 h 01 min
